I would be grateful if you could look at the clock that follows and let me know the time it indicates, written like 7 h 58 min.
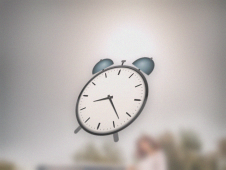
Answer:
8 h 23 min
